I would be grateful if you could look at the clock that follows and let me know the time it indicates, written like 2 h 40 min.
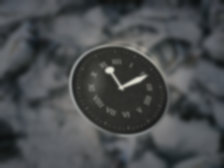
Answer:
11 h 11 min
